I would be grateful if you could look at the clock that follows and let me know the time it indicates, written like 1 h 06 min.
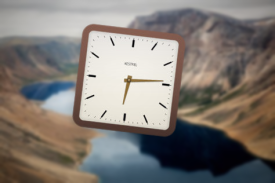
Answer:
6 h 14 min
